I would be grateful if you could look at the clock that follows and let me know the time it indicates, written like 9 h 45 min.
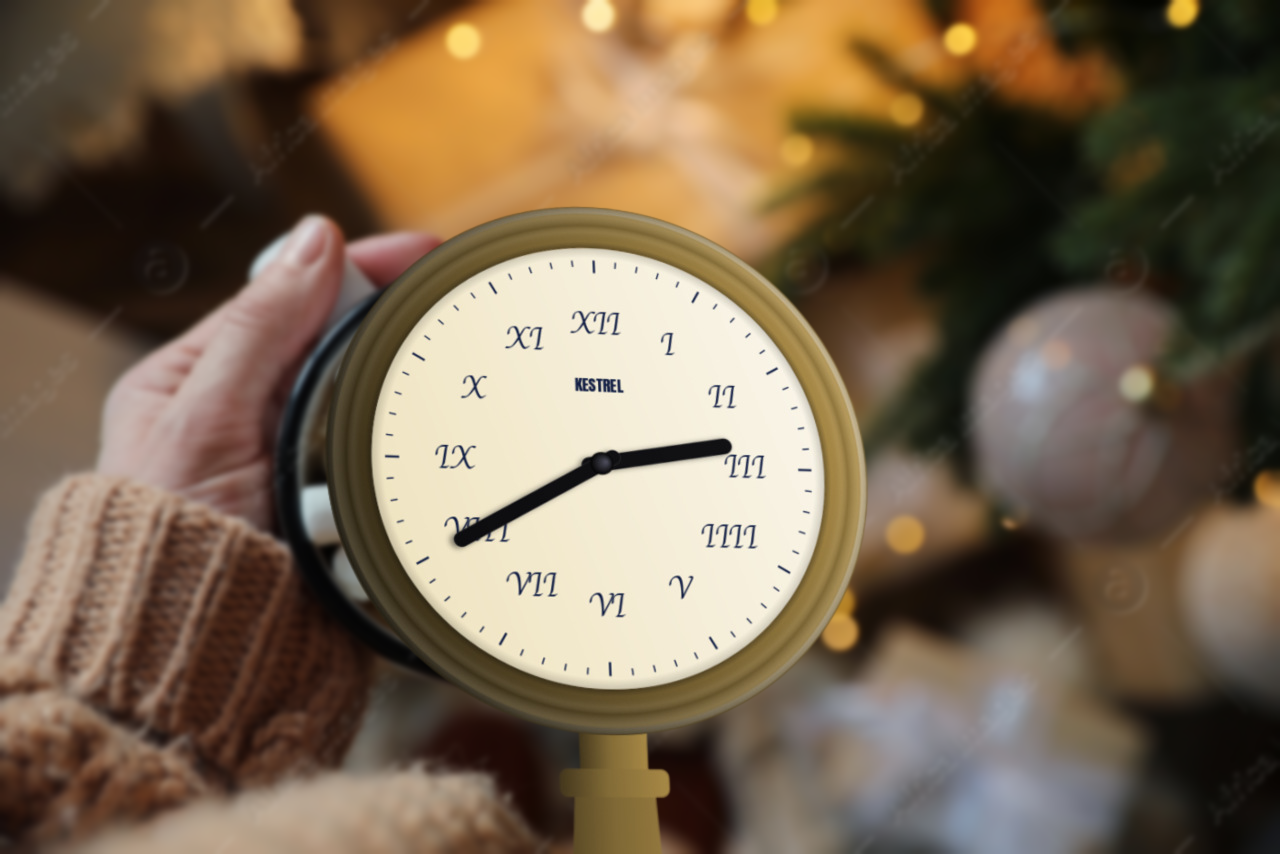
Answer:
2 h 40 min
